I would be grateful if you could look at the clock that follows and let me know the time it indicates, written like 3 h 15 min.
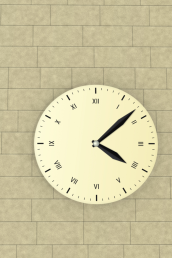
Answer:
4 h 08 min
